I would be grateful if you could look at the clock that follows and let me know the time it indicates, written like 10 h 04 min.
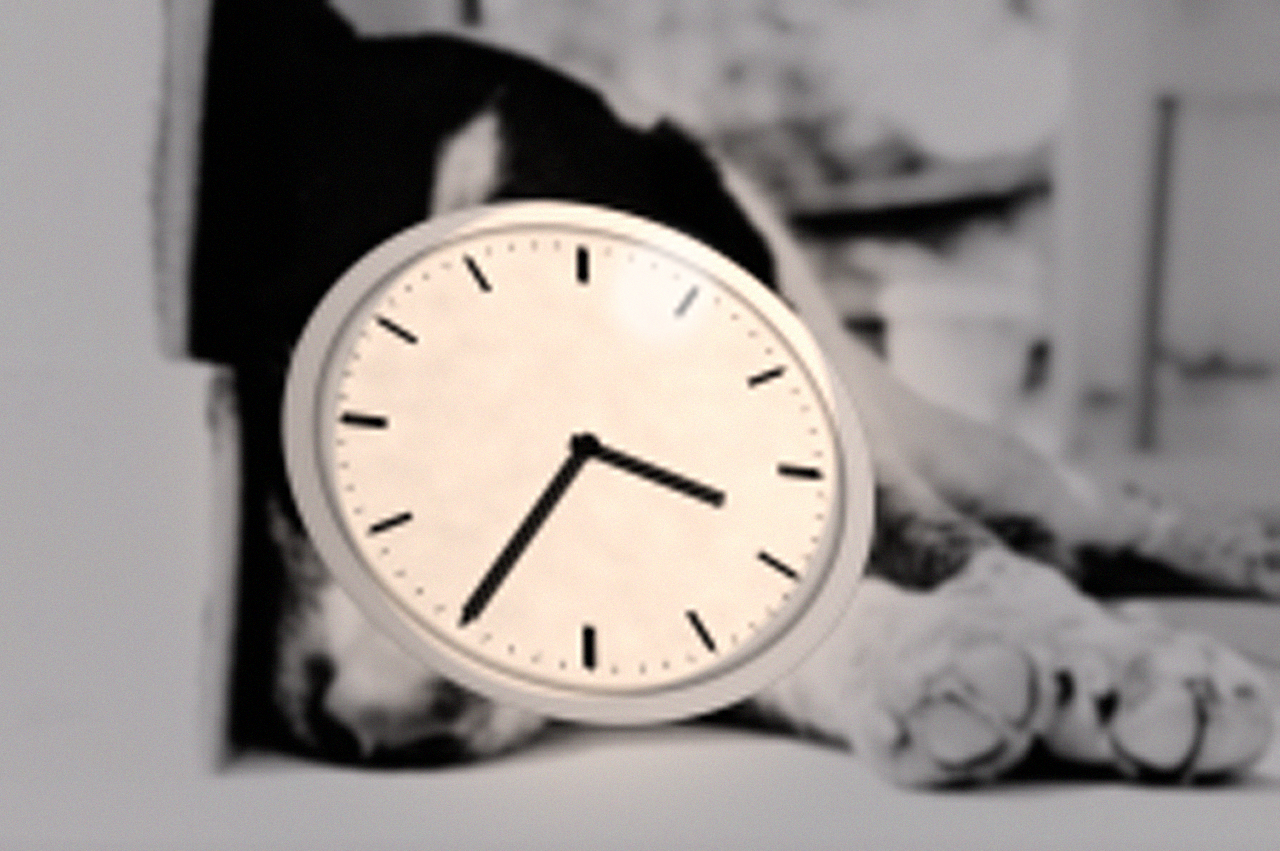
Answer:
3 h 35 min
